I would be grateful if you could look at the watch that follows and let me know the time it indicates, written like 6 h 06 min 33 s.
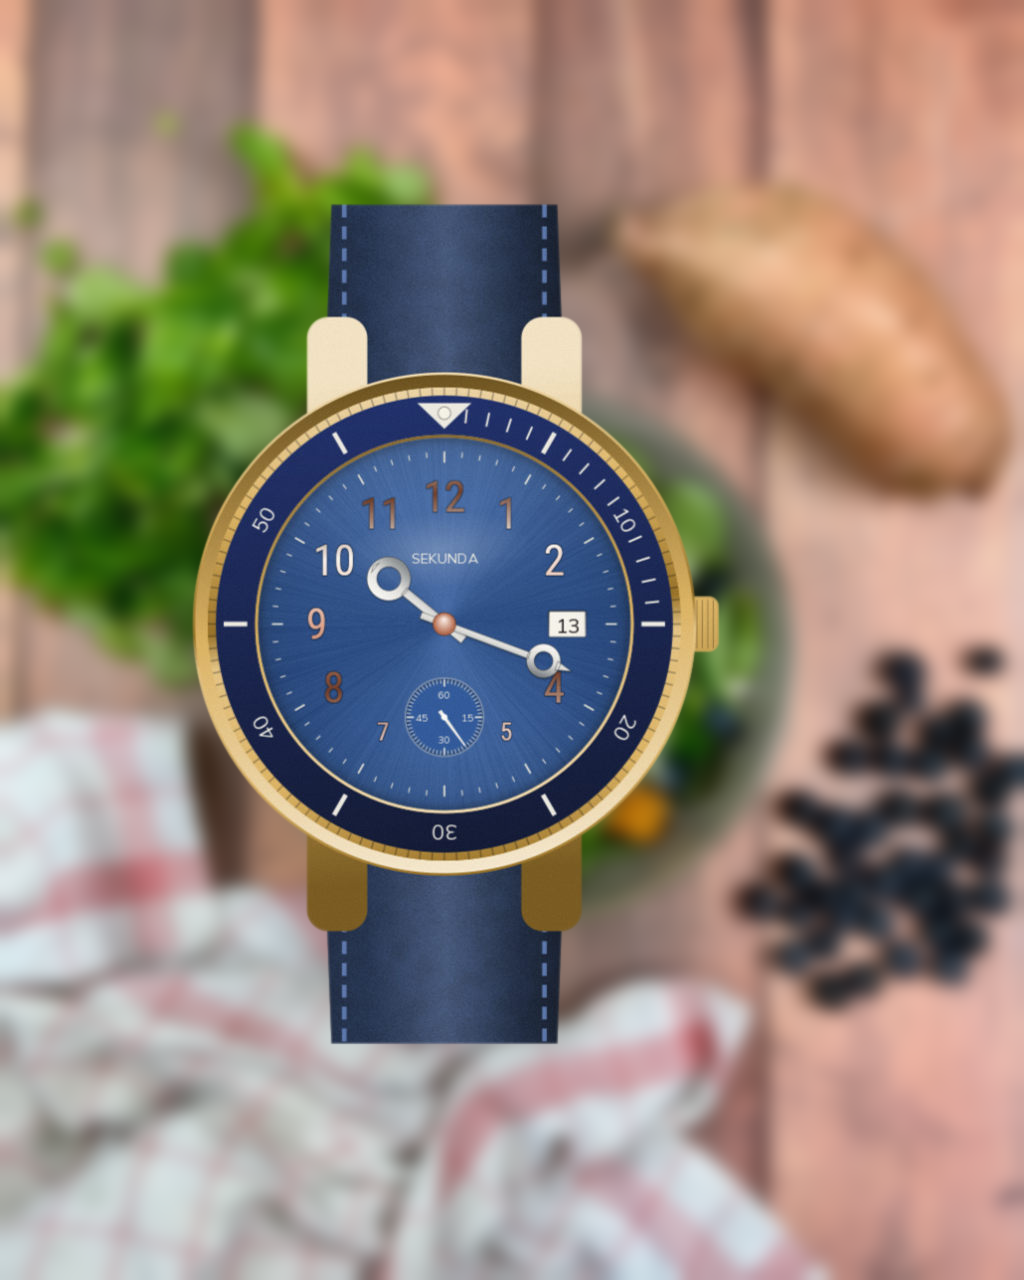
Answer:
10 h 18 min 24 s
